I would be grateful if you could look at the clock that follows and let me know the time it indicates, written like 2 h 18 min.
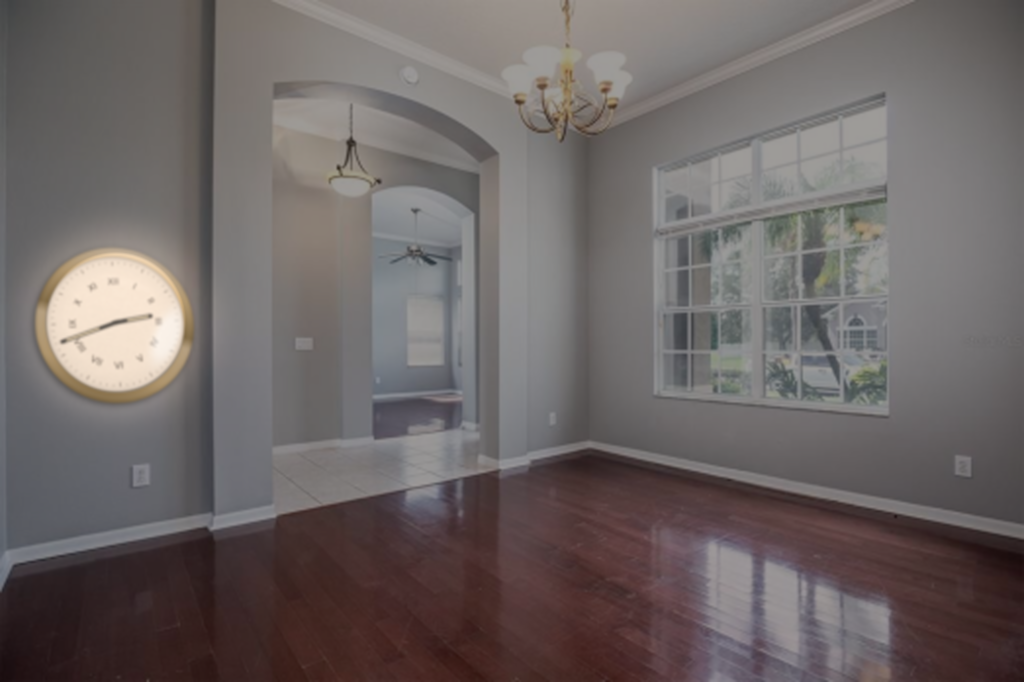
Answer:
2 h 42 min
